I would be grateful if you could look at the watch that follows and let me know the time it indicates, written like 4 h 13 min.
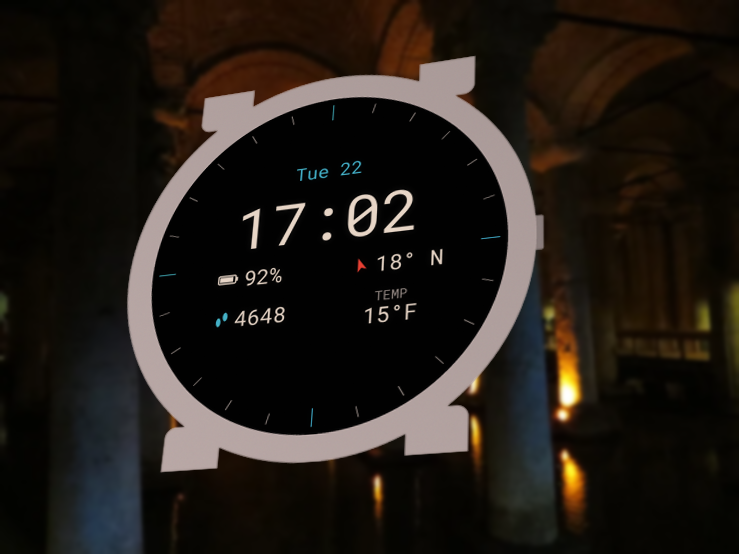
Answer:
17 h 02 min
